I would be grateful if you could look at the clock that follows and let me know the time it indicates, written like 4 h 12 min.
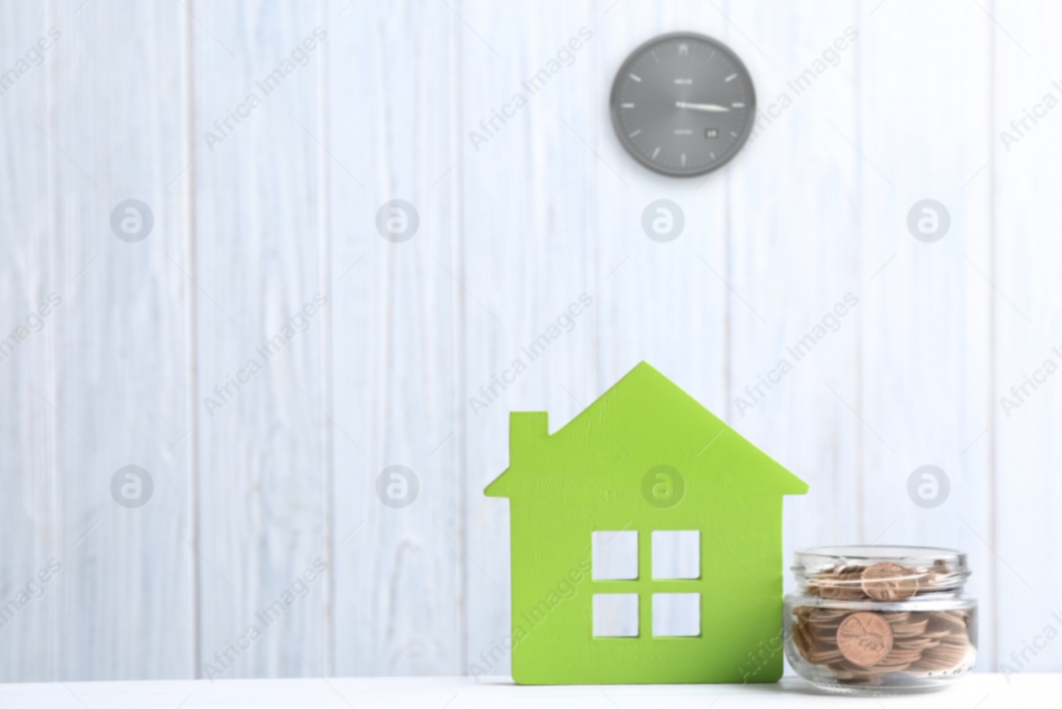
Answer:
3 h 16 min
